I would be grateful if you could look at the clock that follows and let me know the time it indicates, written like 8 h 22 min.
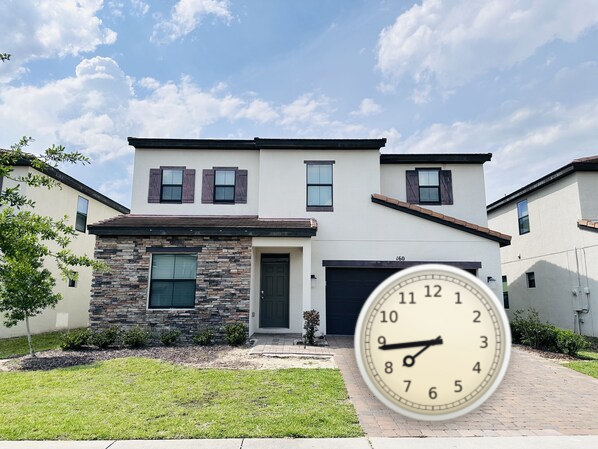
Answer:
7 h 44 min
